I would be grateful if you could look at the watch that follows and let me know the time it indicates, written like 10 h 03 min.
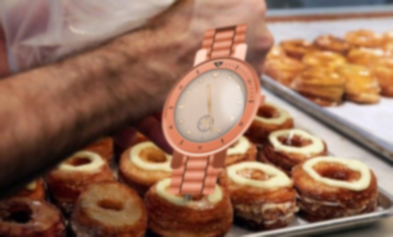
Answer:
11 h 27 min
